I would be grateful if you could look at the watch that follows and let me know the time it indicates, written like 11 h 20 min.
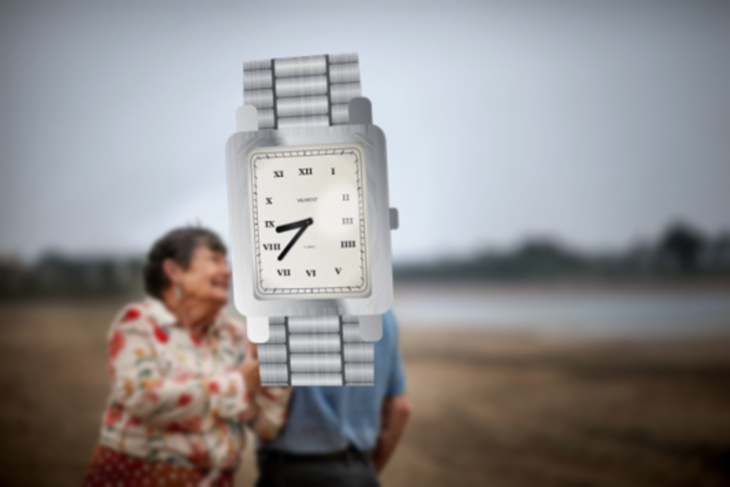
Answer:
8 h 37 min
